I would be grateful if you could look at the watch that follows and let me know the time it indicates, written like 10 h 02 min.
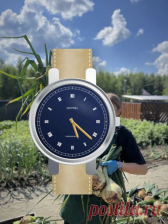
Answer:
5 h 22 min
